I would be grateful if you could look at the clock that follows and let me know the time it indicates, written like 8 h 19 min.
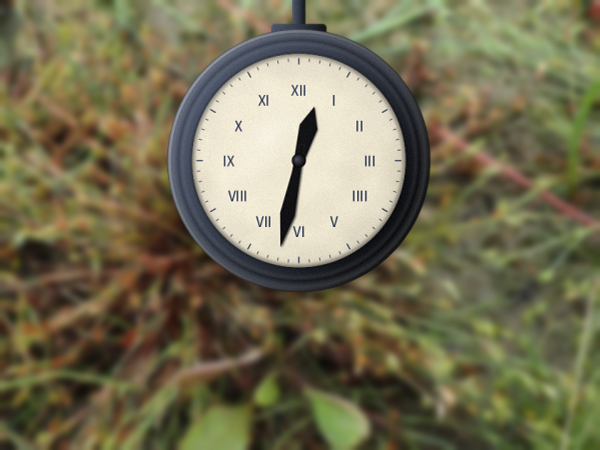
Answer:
12 h 32 min
